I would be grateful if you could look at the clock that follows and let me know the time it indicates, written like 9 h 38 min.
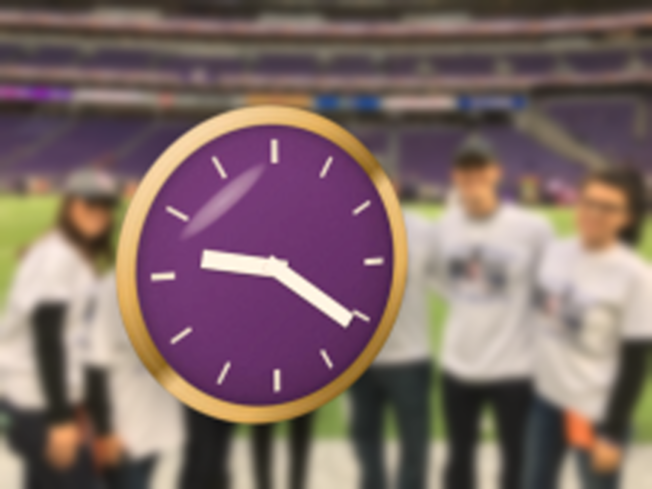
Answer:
9 h 21 min
